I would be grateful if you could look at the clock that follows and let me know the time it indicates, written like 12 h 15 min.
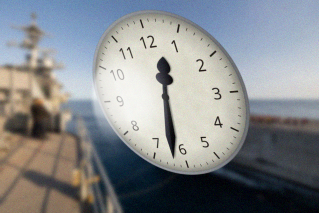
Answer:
12 h 32 min
